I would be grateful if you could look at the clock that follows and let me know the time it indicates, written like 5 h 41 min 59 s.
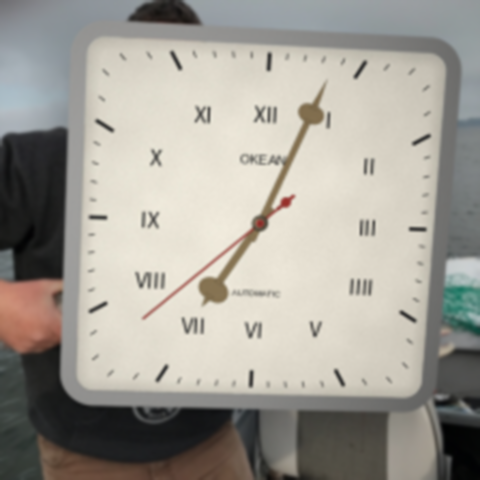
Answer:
7 h 03 min 38 s
